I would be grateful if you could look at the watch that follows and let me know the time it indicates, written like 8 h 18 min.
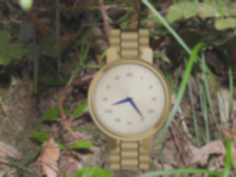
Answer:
8 h 24 min
